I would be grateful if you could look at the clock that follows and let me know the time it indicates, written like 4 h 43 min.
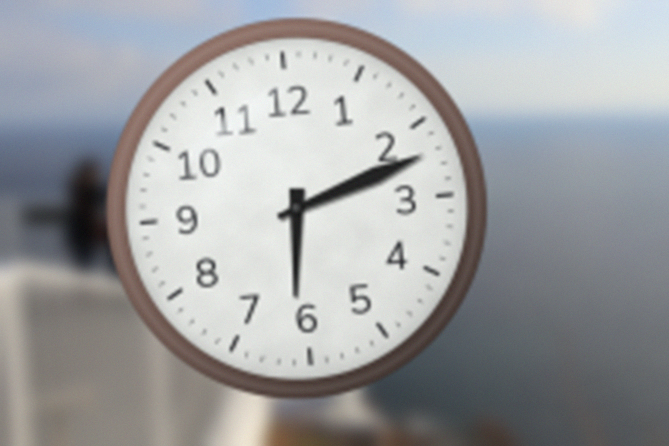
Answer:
6 h 12 min
